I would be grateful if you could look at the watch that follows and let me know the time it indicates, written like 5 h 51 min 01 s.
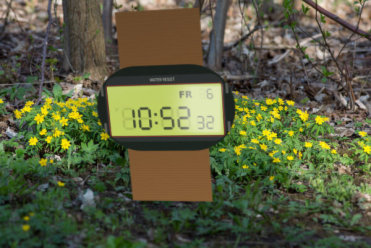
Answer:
10 h 52 min 32 s
